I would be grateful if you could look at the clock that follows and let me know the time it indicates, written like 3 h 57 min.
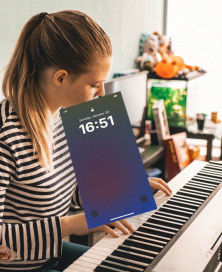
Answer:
16 h 51 min
